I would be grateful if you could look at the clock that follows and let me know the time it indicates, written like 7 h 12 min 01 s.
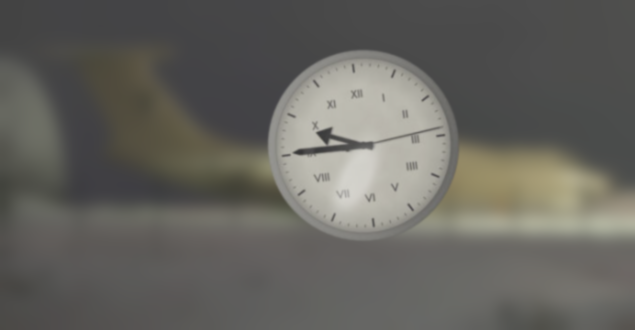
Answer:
9 h 45 min 14 s
